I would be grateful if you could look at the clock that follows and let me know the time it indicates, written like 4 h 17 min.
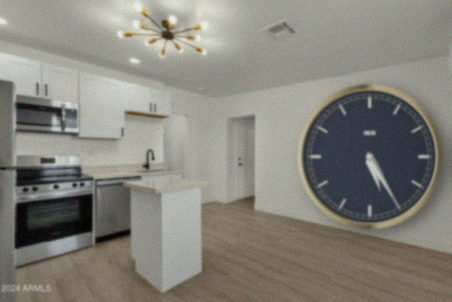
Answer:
5 h 25 min
